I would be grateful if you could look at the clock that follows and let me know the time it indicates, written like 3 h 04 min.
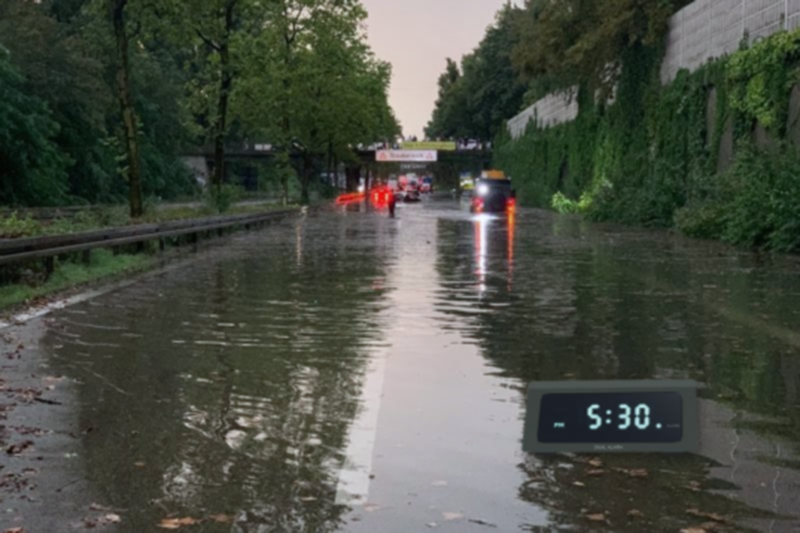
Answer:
5 h 30 min
